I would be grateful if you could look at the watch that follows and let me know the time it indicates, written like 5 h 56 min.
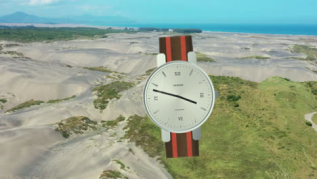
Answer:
3 h 48 min
